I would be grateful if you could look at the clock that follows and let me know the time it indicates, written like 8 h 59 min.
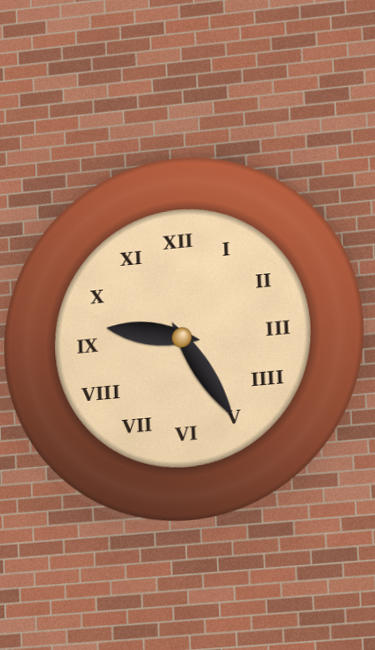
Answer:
9 h 25 min
